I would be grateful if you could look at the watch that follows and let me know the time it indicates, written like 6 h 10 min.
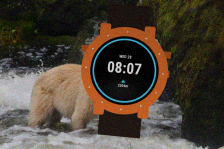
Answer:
8 h 07 min
